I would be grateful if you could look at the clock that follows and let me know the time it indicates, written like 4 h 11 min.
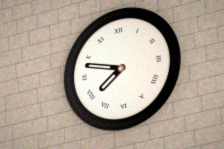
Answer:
7 h 48 min
